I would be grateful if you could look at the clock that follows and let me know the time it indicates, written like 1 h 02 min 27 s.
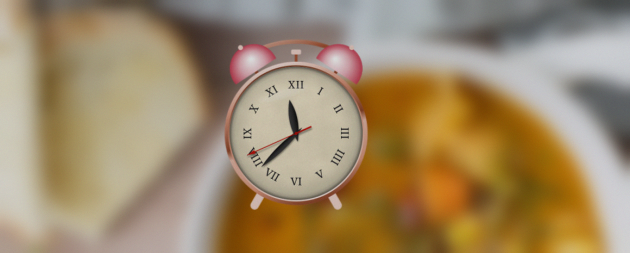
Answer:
11 h 37 min 41 s
